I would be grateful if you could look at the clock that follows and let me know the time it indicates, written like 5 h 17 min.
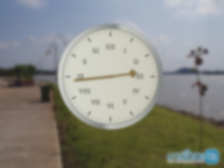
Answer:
2 h 44 min
